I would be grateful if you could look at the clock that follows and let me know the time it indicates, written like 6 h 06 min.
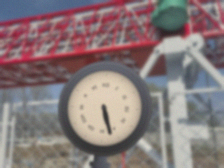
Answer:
5 h 27 min
